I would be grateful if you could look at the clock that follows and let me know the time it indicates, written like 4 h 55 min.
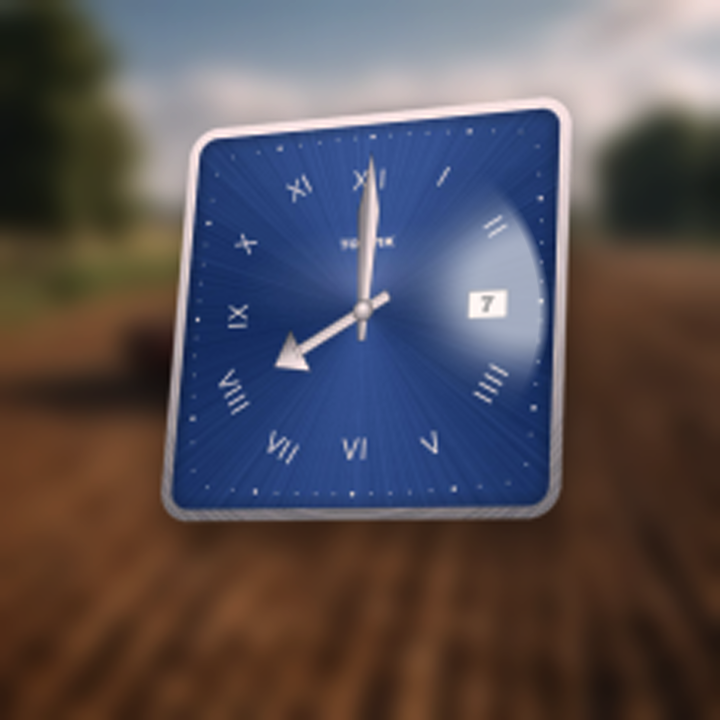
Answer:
8 h 00 min
